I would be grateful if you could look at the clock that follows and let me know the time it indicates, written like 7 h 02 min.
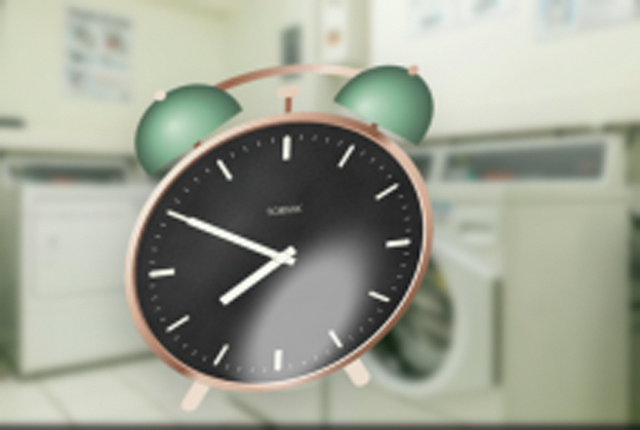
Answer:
7 h 50 min
